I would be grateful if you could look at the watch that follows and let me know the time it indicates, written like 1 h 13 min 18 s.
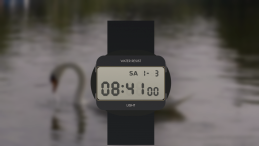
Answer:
8 h 41 min 00 s
